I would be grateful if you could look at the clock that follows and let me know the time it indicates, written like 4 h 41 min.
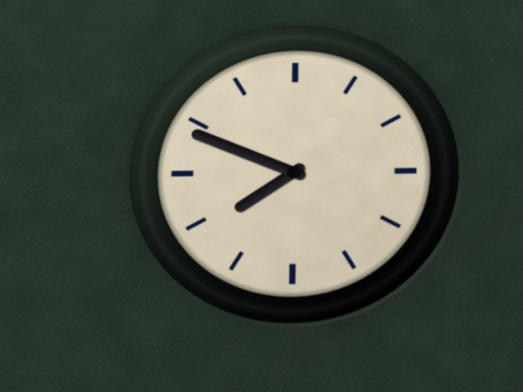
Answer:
7 h 49 min
